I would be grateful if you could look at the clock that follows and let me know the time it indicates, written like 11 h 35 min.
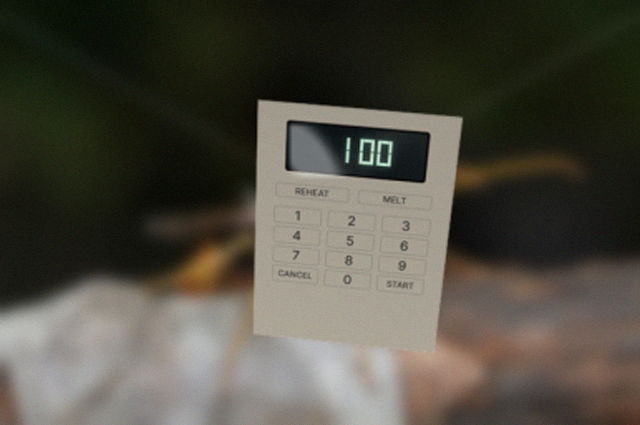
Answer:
1 h 00 min
